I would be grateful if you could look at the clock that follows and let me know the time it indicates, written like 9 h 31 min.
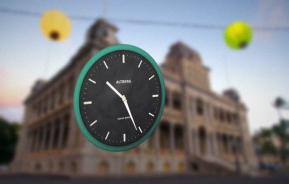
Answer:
10 h 26 min
